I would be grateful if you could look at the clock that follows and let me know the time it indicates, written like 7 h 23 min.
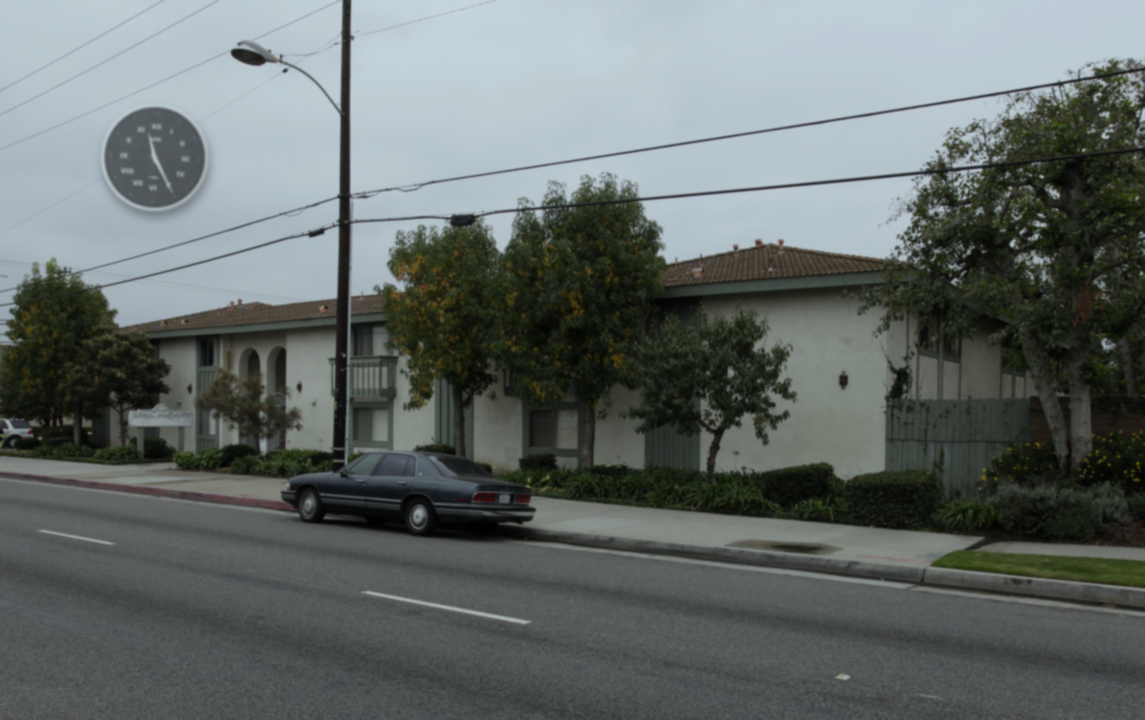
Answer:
11 h 25 min
